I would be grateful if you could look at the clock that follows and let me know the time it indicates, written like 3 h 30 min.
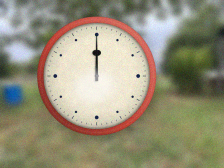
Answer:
12 h 00 min
